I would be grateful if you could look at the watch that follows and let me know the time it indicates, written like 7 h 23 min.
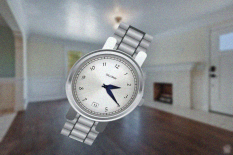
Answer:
2 h 20 min
